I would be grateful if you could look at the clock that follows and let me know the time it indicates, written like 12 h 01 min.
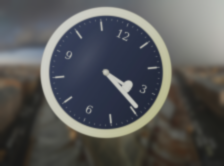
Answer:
3 h 19 min
